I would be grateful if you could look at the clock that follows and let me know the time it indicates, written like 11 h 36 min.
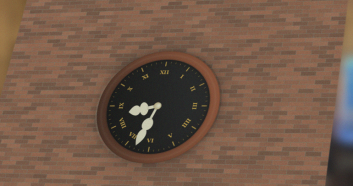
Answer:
8 h 33 min
